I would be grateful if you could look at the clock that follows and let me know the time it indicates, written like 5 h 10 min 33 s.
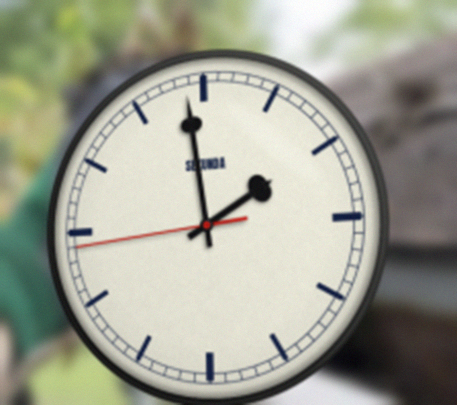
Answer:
1 h 58 min 44 s
